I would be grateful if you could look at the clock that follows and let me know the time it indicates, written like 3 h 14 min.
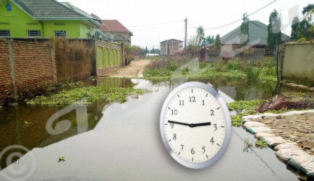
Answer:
2 h 46 min
